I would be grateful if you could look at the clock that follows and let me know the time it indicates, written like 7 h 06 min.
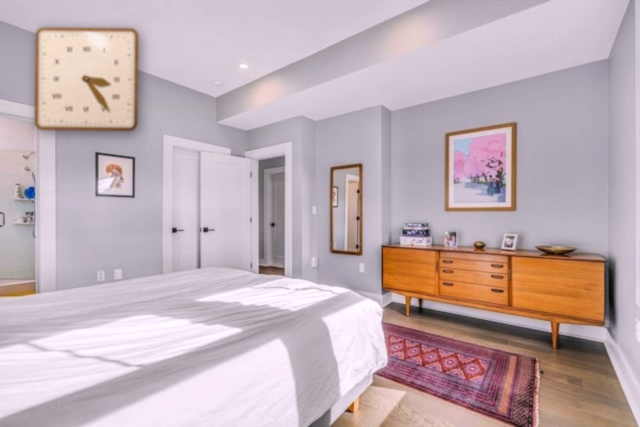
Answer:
3 h 24 min
